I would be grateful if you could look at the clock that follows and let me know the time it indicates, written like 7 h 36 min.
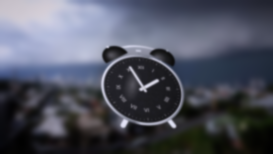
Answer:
1 h 56 min
